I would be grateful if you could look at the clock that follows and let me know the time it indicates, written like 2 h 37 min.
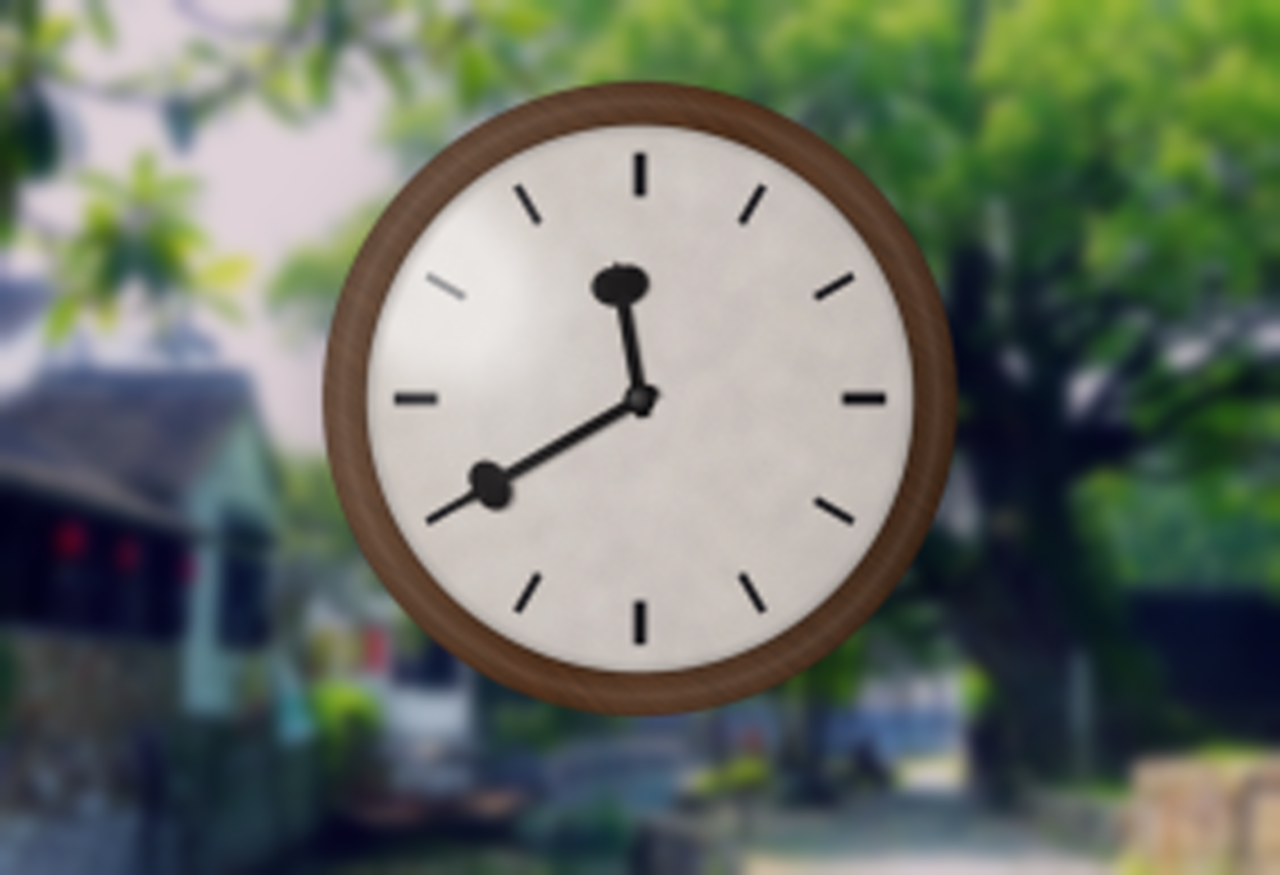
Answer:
11 h 40 min
